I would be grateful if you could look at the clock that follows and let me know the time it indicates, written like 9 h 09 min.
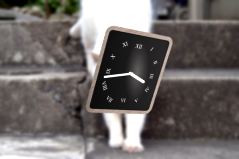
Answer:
3 h 43 min
